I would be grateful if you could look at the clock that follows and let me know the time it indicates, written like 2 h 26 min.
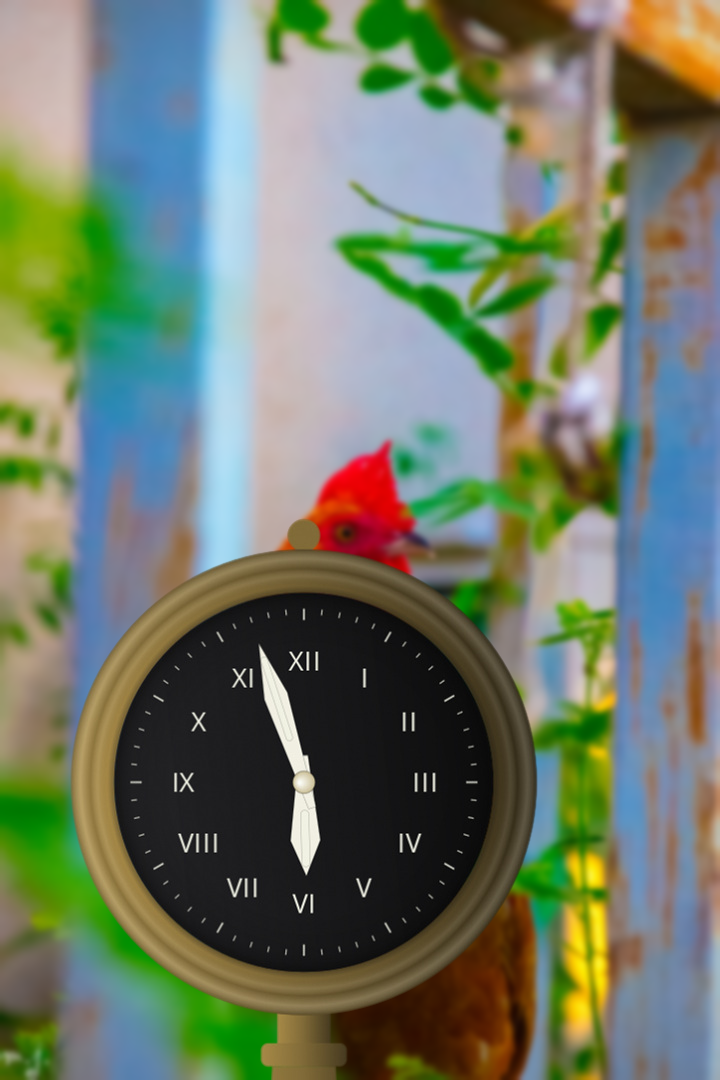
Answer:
5 h 57 min
